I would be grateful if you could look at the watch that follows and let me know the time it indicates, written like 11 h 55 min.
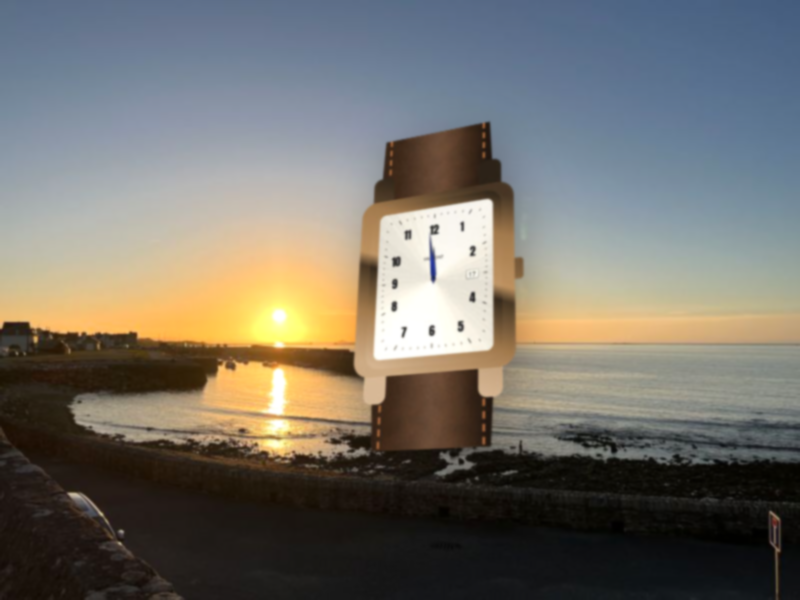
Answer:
11 h 59 min
